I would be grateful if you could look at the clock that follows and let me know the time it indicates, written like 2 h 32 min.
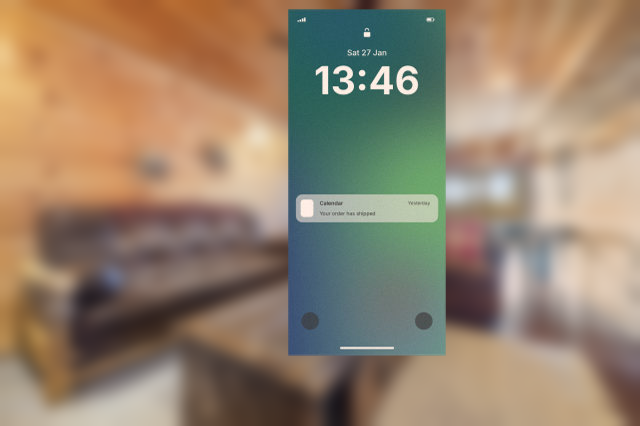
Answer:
13 h 46 min
